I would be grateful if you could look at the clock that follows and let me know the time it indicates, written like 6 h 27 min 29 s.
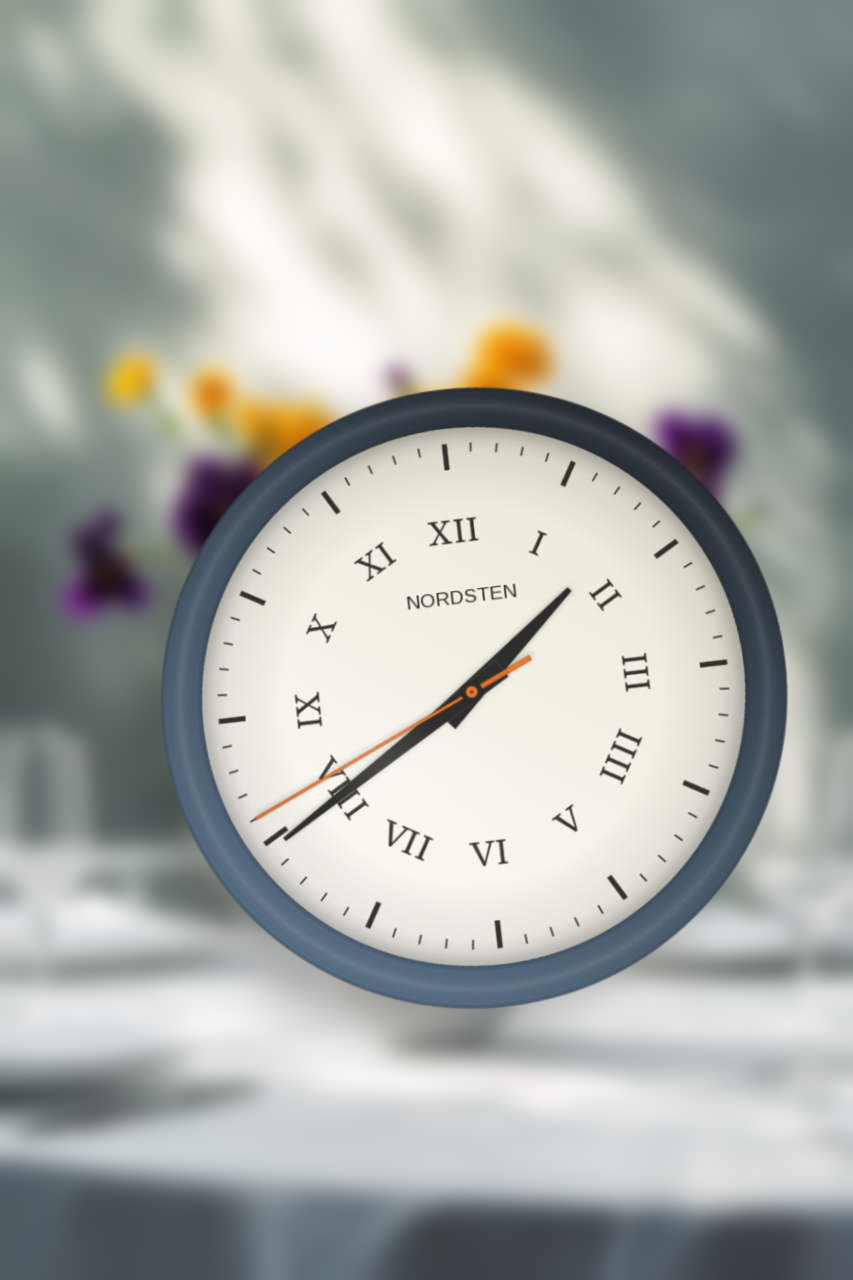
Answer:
1 h 39 min 41 s
